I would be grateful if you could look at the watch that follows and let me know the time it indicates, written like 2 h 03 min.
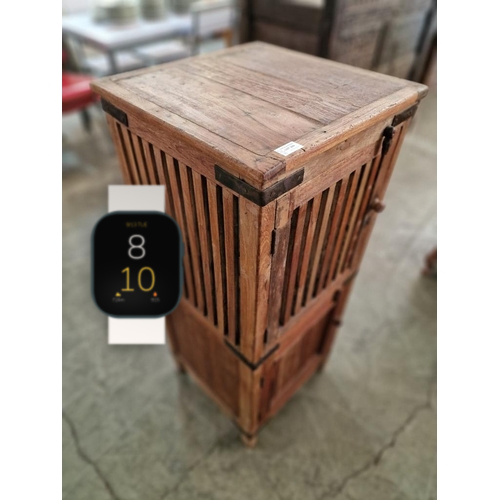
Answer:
8 h 10 min
